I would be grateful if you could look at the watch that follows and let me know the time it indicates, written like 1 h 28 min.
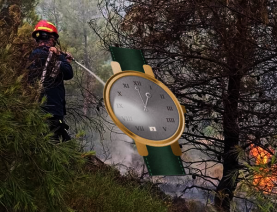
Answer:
12 h 59 min
